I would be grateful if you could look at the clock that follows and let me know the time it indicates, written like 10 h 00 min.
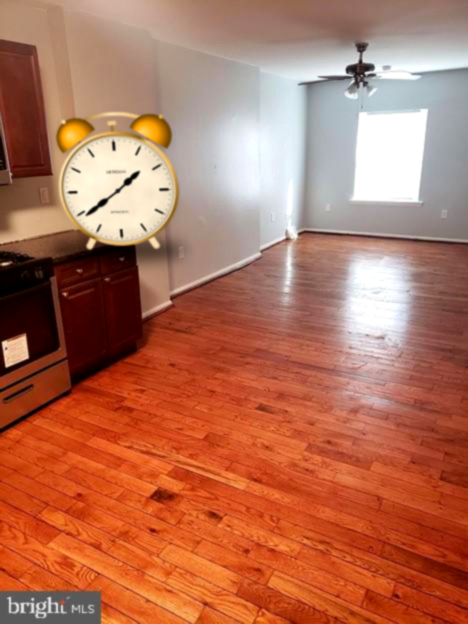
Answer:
1 h 39 min
